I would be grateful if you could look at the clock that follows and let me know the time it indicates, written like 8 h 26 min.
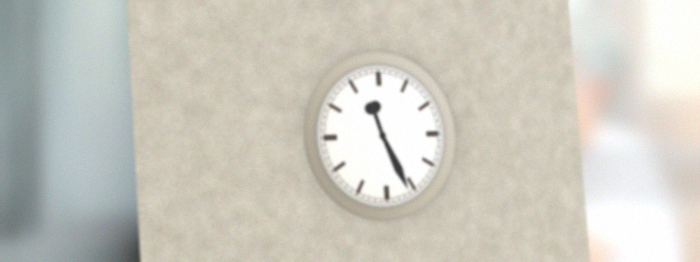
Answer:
11 h 26 min
